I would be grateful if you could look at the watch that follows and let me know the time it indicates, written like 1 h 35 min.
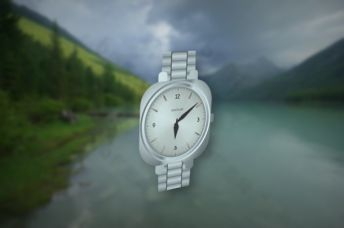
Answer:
6 h 09 min
